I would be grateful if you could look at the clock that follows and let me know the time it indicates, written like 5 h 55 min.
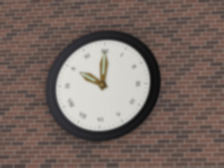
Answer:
10 h 00 min
